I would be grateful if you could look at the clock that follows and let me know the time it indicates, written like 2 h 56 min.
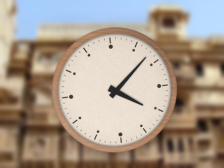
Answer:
4 h 08 min
